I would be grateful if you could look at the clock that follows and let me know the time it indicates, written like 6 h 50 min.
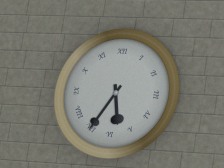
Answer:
5 h 35 min
